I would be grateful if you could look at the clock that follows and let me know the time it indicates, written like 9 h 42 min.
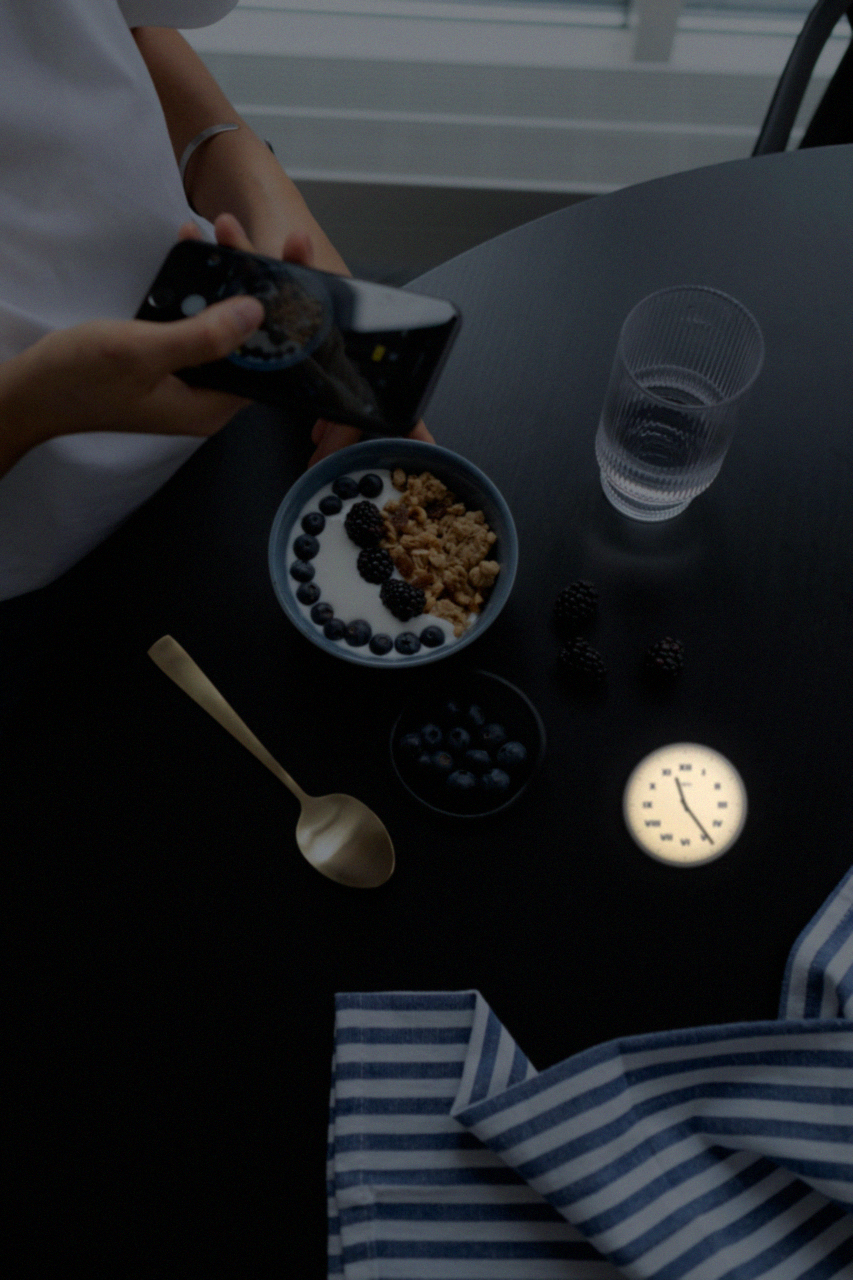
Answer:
11 h 24 min
